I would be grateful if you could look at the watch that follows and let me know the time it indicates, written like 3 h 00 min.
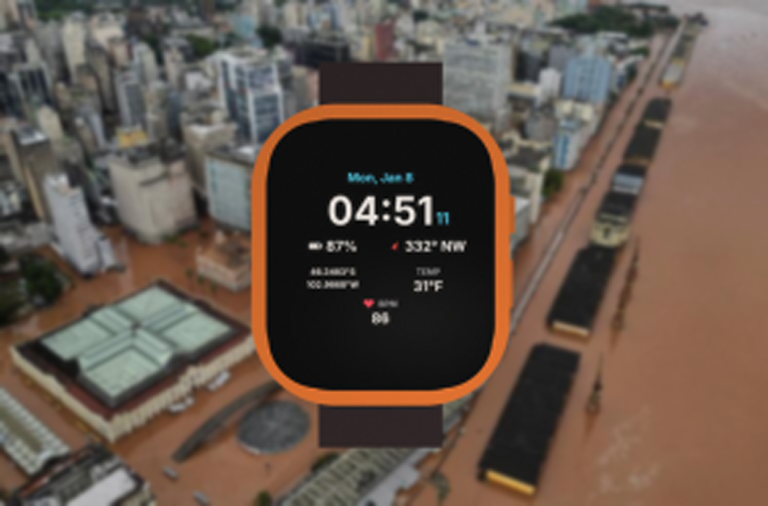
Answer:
4 h 51 min
